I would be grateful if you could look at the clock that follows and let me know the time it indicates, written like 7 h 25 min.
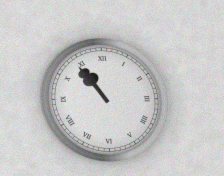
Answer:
10 h 54 min
